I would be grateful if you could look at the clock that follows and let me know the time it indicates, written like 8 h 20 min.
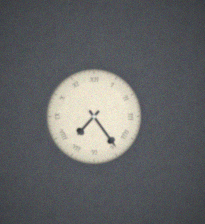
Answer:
7 h 24 min
